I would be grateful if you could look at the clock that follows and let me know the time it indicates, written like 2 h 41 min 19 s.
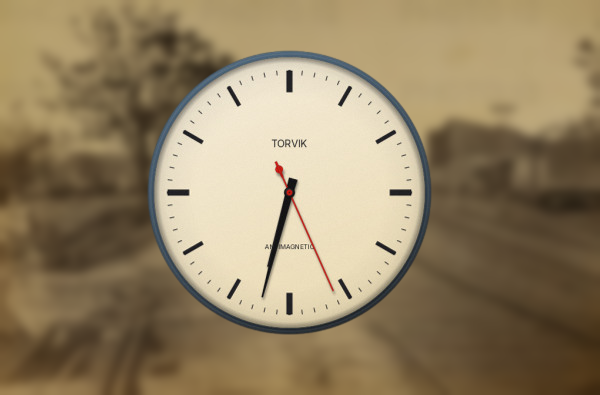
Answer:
6 h 32 min 26 s
